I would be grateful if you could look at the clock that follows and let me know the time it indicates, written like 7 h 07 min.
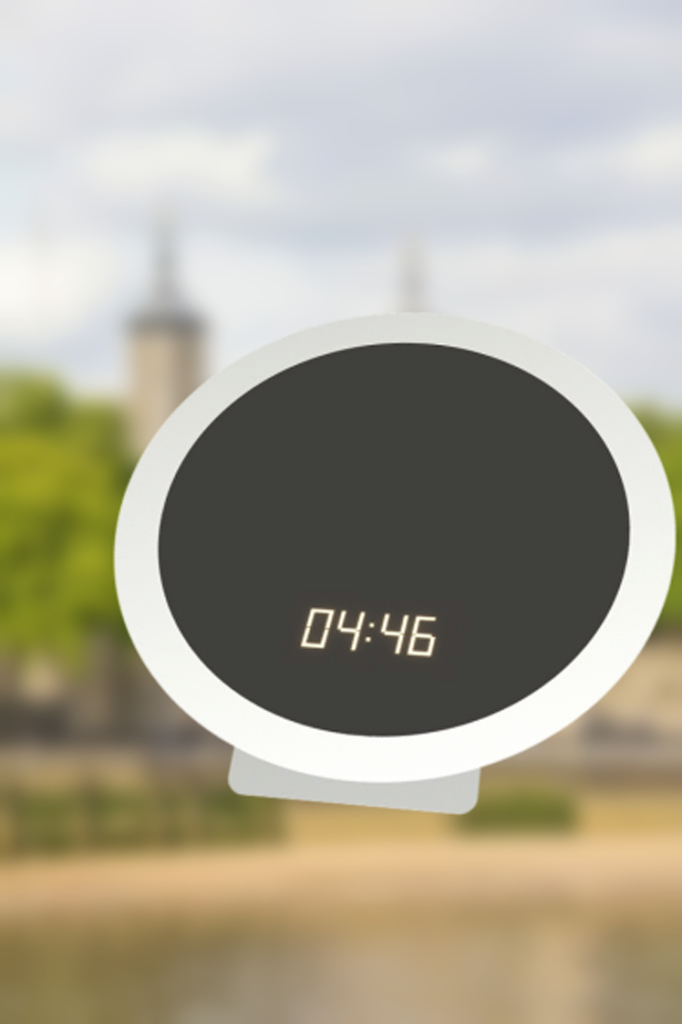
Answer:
4 h 46 min
